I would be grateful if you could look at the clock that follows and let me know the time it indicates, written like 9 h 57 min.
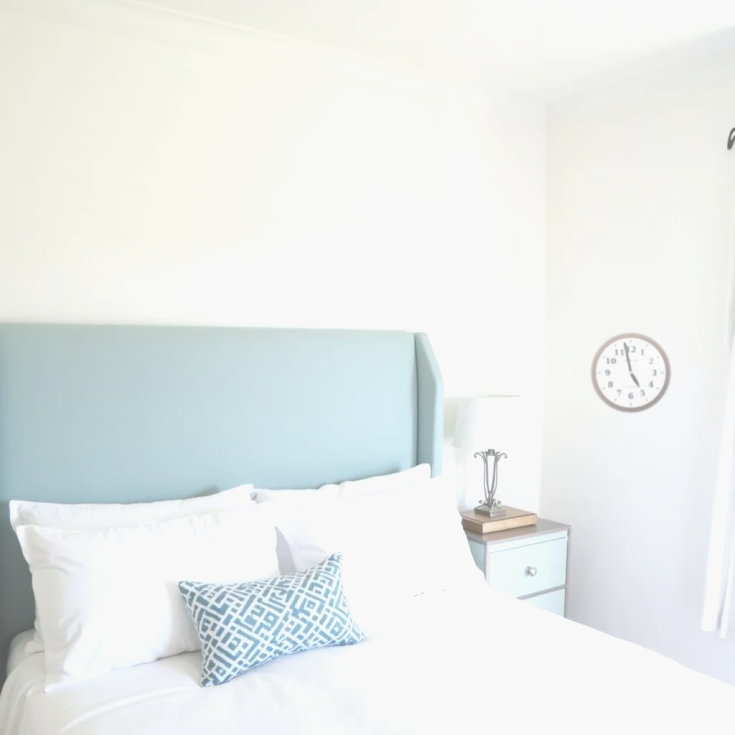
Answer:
4 h 58 min
